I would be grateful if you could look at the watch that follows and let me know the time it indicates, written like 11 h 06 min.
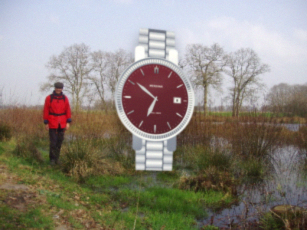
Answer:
6 h 51 min
